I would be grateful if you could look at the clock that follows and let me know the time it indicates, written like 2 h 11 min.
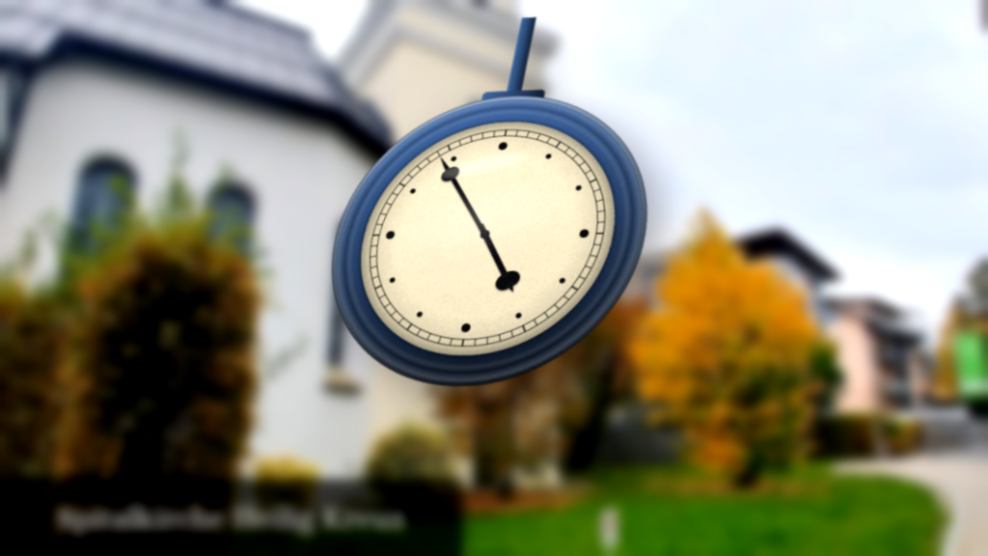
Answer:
4 h 54 min
